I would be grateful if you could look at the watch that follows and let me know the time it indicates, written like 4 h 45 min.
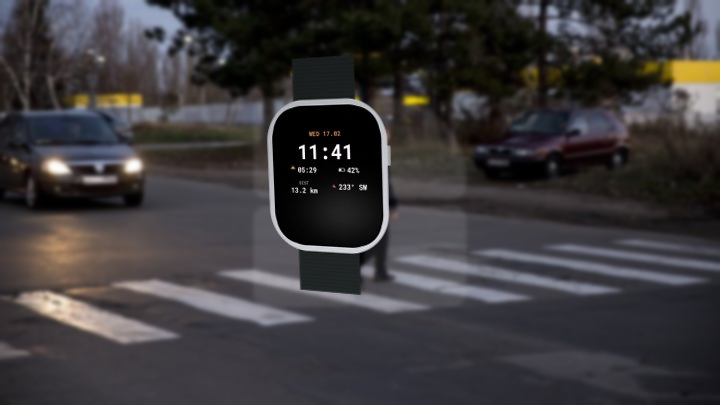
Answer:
11 h 41 min
